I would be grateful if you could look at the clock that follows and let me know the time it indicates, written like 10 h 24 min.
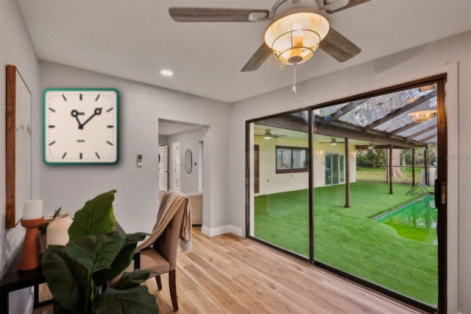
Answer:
11 h 08 min
